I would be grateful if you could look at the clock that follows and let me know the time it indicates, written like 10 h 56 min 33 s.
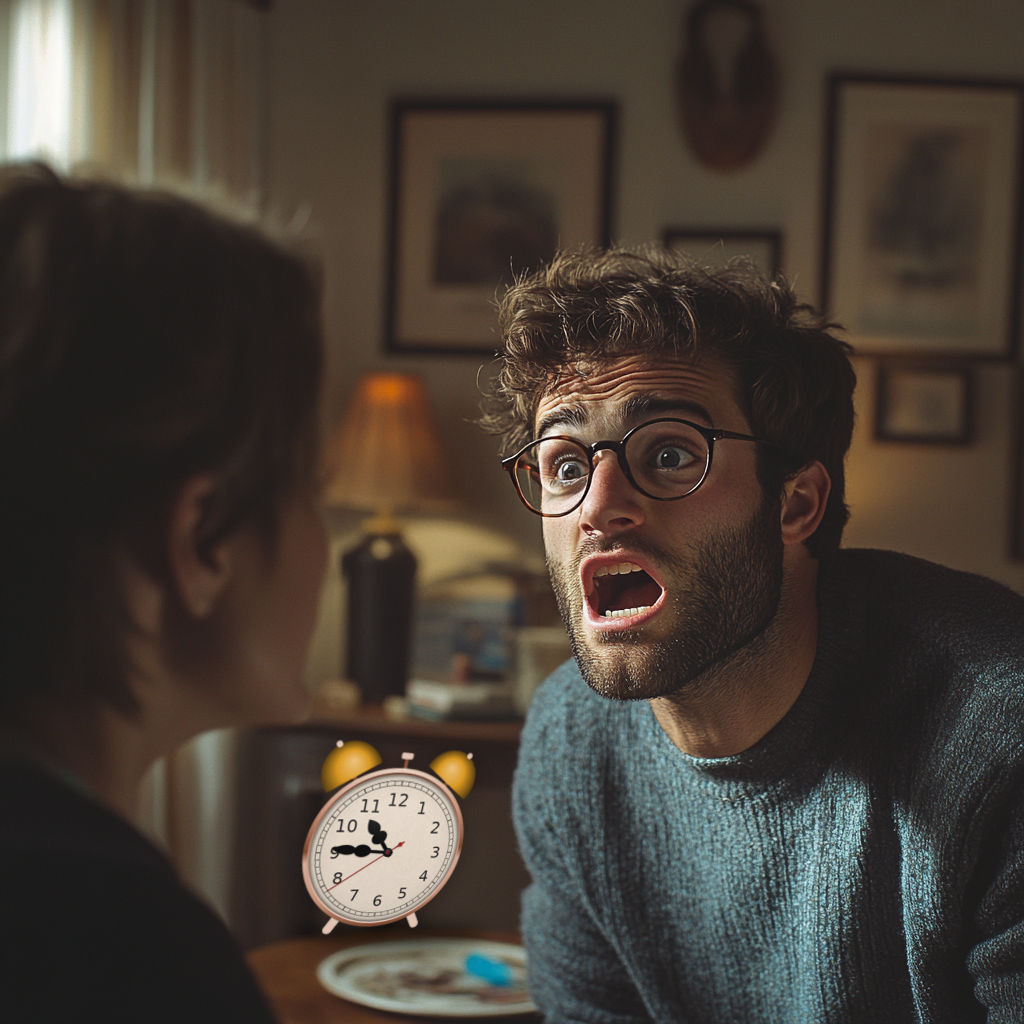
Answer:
10 h 45 min 39 s
